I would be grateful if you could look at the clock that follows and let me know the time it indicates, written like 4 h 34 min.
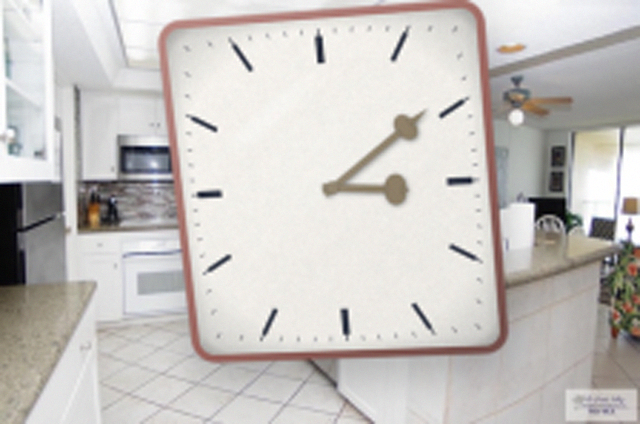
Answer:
3 h 09 min
